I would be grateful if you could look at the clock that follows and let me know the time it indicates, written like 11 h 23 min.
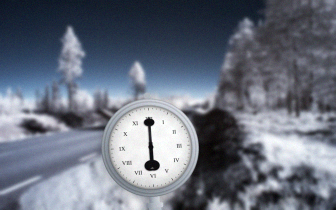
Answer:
6 h 00 min
